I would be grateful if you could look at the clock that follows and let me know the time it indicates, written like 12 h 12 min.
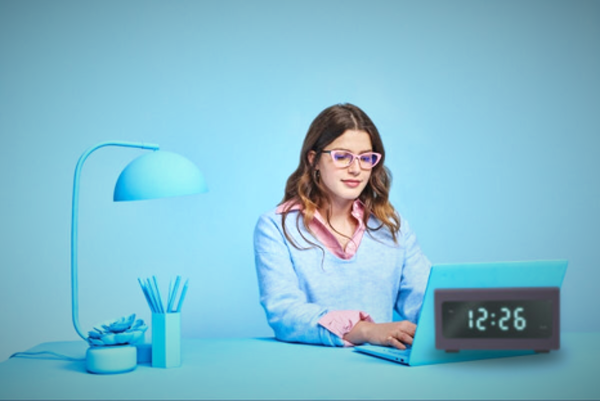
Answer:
12 h 26 min
